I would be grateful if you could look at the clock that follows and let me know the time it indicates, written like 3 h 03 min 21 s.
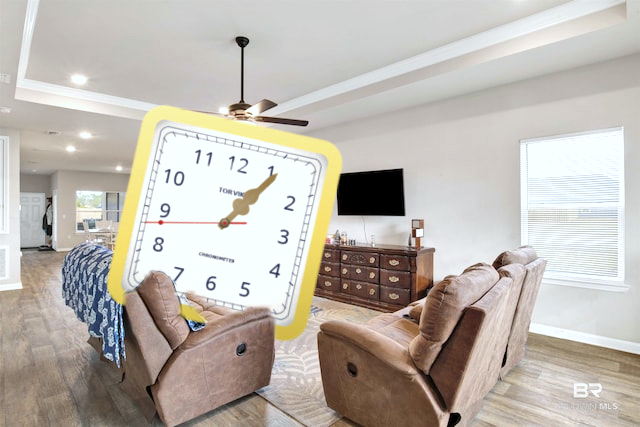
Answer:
1 h 05 min 43 s
